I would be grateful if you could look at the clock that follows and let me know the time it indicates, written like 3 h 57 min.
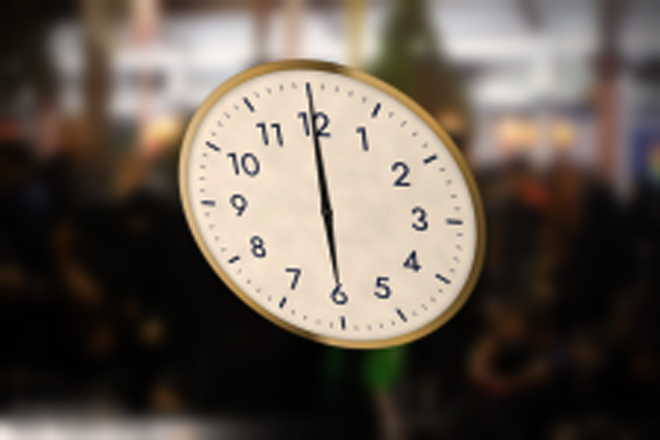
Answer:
6 h 00 min
